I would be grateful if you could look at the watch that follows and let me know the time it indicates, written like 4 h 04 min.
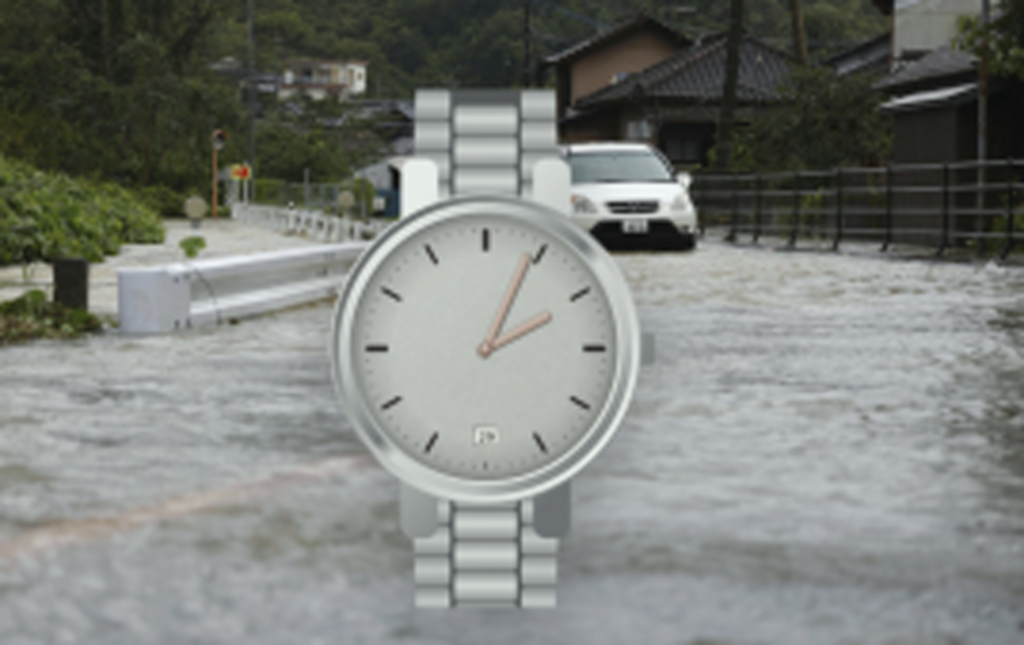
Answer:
2 h 04 min
